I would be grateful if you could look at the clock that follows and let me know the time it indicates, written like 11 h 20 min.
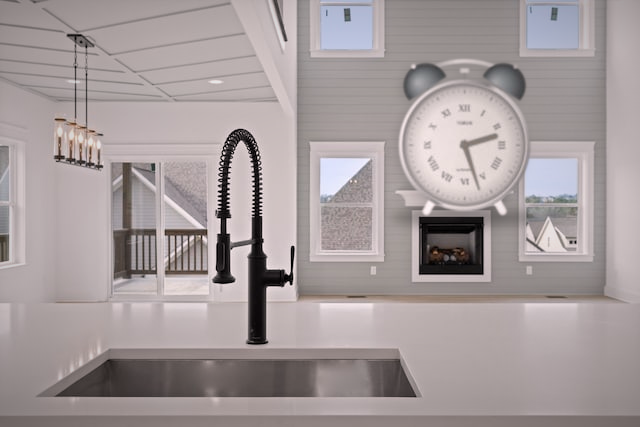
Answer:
2 h 27 min
